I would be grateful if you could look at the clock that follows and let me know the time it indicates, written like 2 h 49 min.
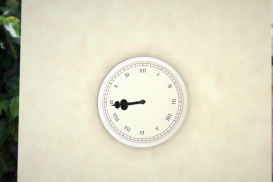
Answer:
8 h 44 min
